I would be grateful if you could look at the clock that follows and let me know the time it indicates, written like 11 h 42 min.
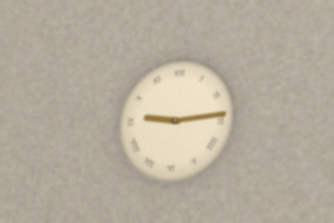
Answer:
9 h 14 min
